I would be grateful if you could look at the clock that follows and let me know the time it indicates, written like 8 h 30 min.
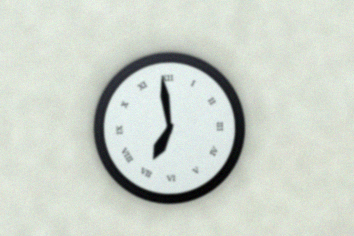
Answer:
6 h 59 min
